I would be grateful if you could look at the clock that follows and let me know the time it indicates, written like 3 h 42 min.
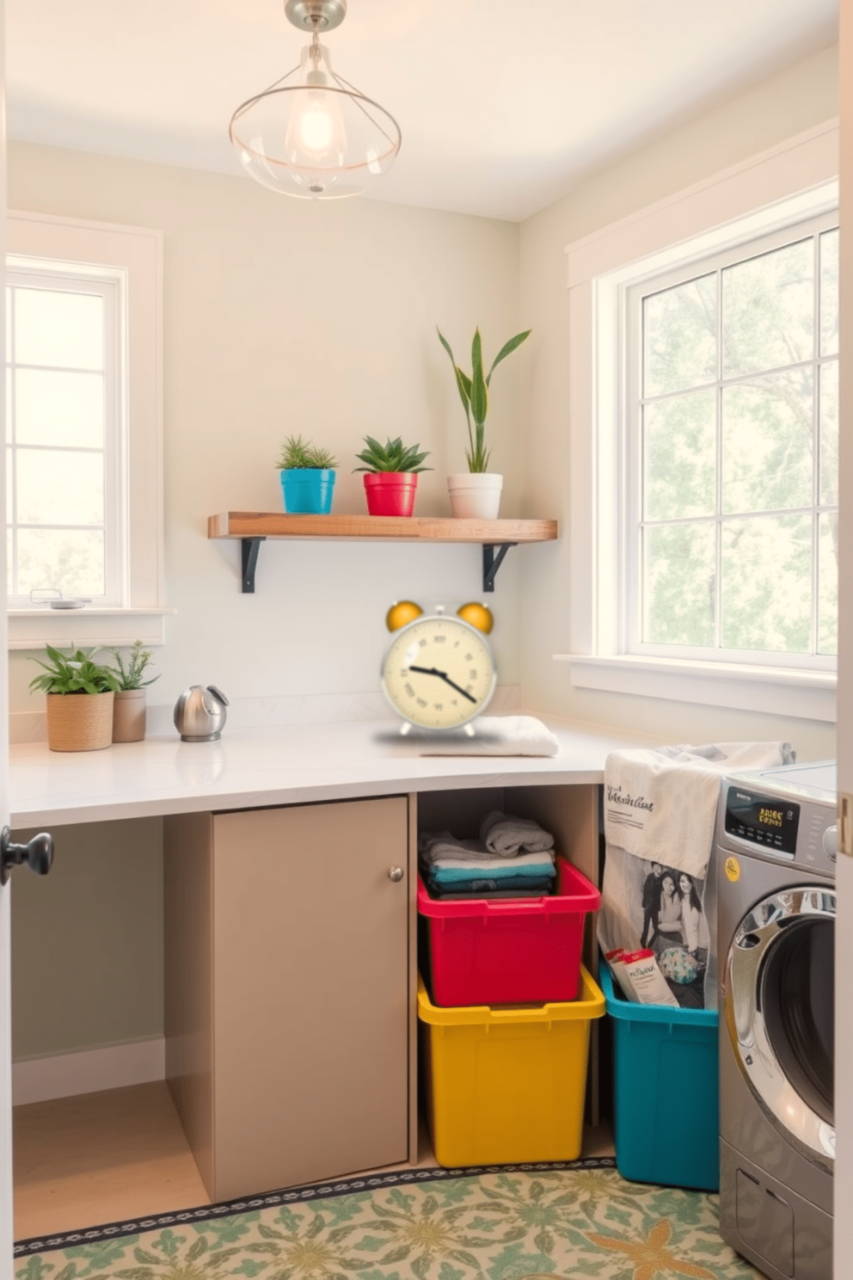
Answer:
9 h 21 min
